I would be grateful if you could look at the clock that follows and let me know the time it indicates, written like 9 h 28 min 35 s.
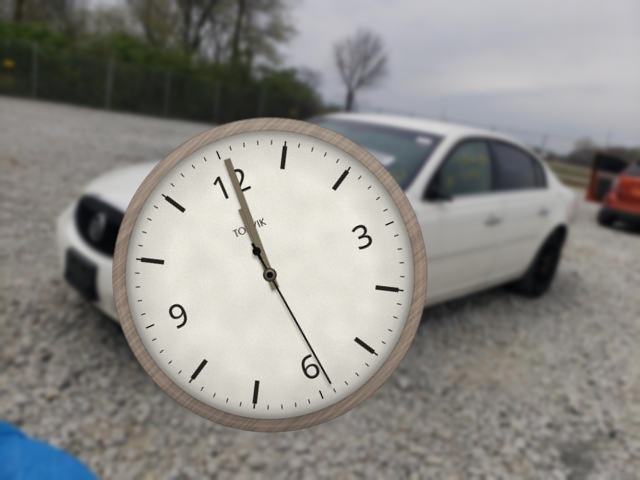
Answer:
12 h 00 min 29 s
